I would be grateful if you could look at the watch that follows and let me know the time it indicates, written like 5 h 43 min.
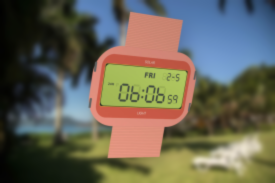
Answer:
6 h 06 min
